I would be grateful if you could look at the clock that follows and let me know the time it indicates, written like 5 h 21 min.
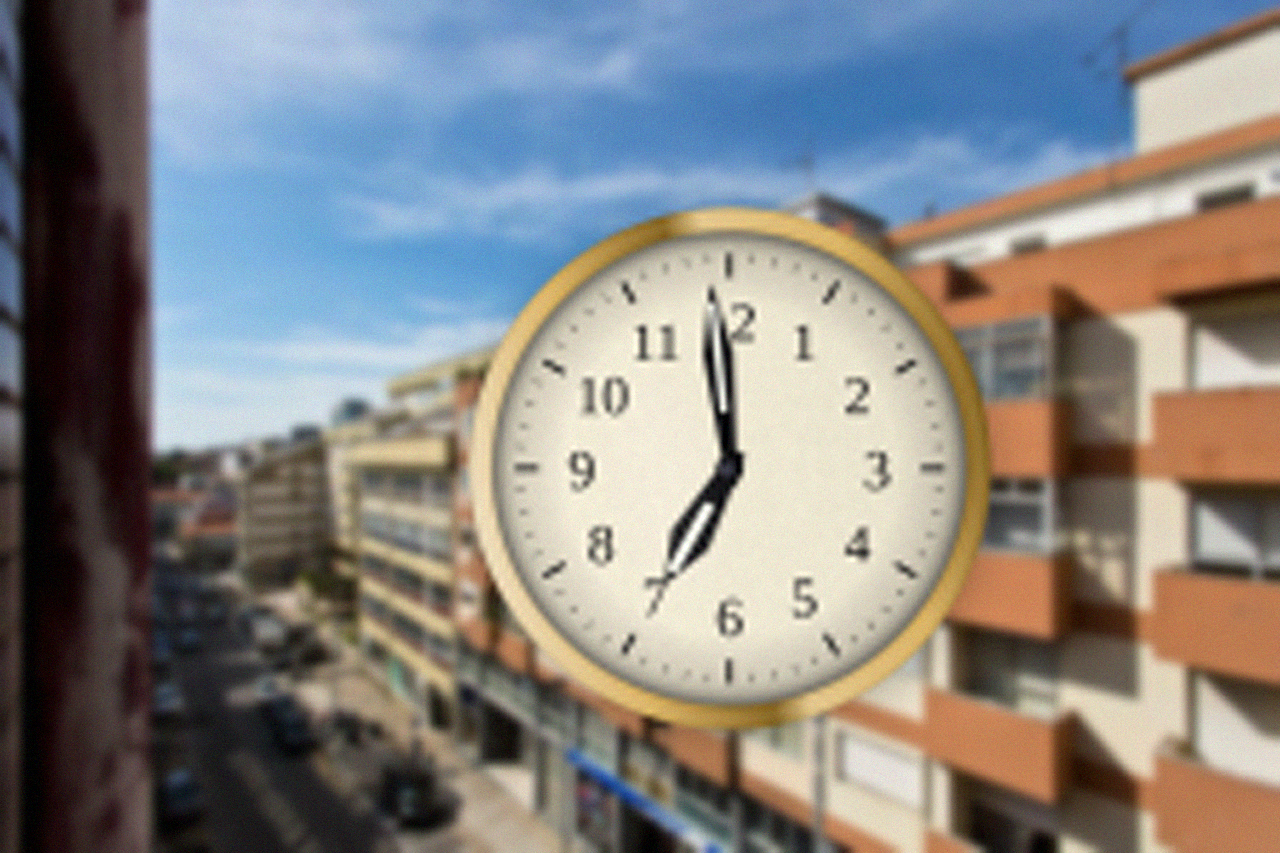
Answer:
6 h 59 min
